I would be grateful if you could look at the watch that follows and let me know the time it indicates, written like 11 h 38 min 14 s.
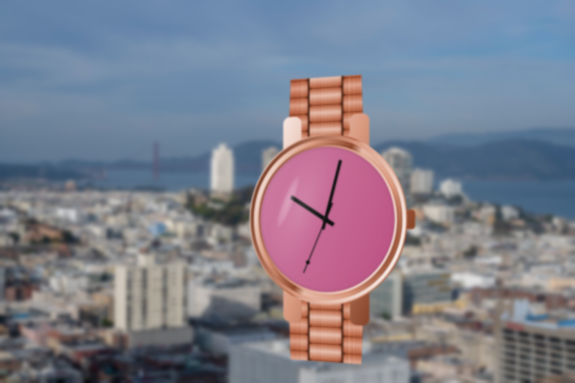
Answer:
10 h 02 min 34 s
